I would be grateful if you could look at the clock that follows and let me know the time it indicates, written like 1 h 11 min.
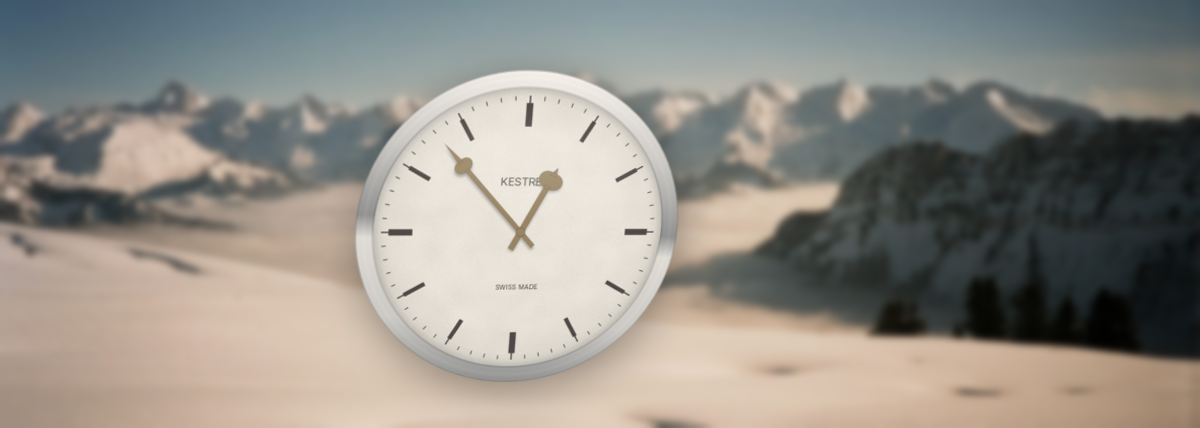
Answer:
12 h 53 min
